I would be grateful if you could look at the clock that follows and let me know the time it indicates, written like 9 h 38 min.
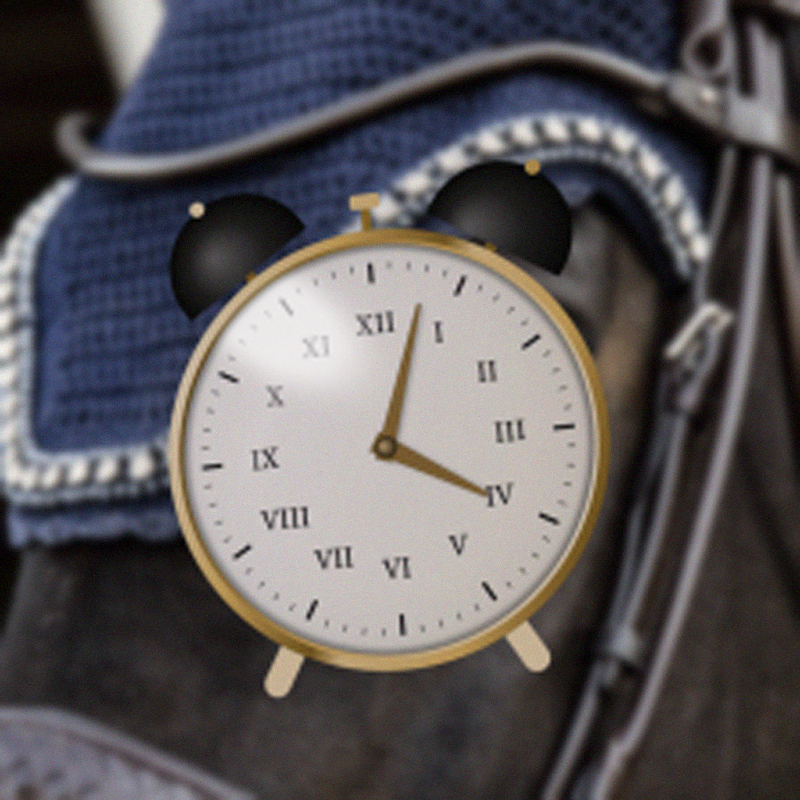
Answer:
4 h 03 min
